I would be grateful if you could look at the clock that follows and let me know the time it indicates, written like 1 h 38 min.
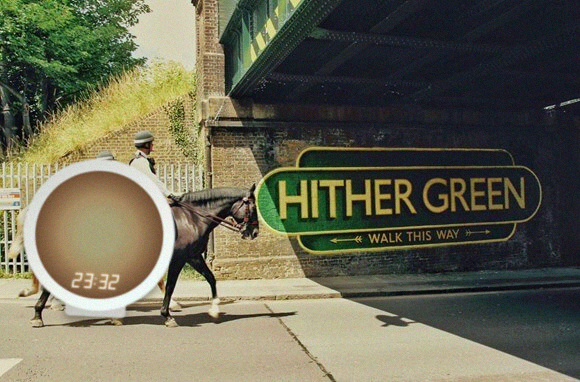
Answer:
23 h 32 min
